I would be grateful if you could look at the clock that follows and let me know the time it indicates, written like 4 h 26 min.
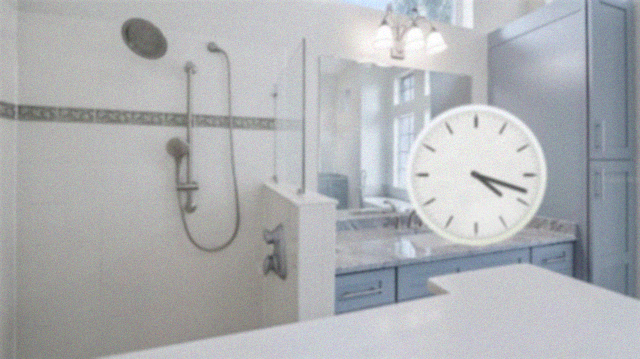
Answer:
4 h 18 min
